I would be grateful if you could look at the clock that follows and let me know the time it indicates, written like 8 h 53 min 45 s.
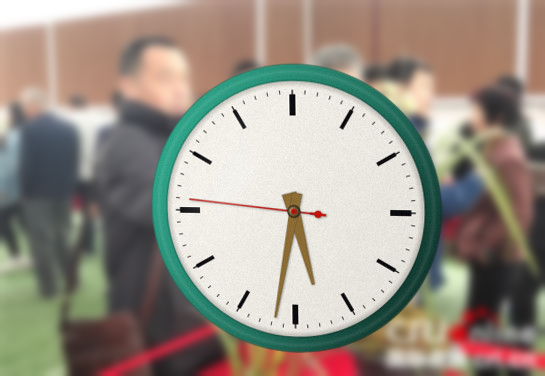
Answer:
5 h 31 min 46 s
